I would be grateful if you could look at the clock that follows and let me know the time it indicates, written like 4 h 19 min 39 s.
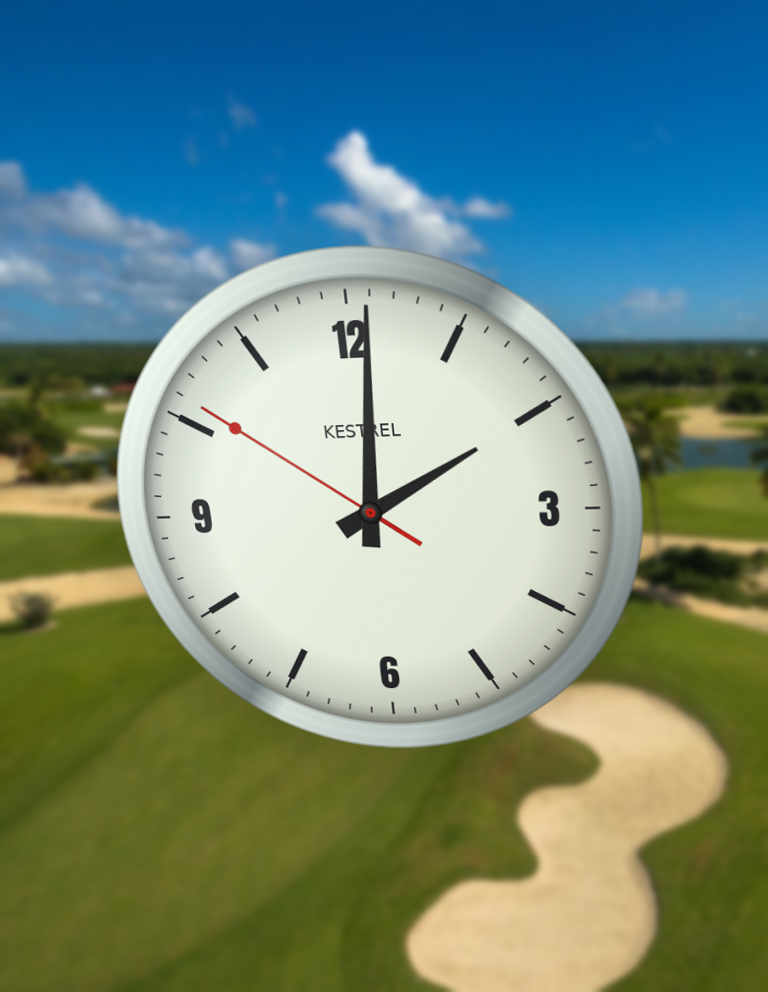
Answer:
2 h 00 min 51 s
